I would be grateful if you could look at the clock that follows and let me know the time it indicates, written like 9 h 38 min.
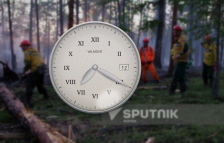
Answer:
7 h 20 min
